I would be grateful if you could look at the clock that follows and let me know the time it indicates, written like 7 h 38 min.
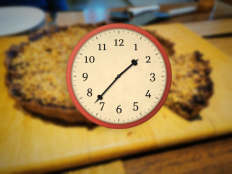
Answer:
1 h 37 min
